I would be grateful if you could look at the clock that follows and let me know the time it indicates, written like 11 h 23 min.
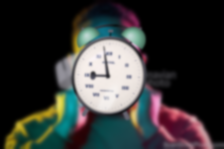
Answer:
8 h 58 min
